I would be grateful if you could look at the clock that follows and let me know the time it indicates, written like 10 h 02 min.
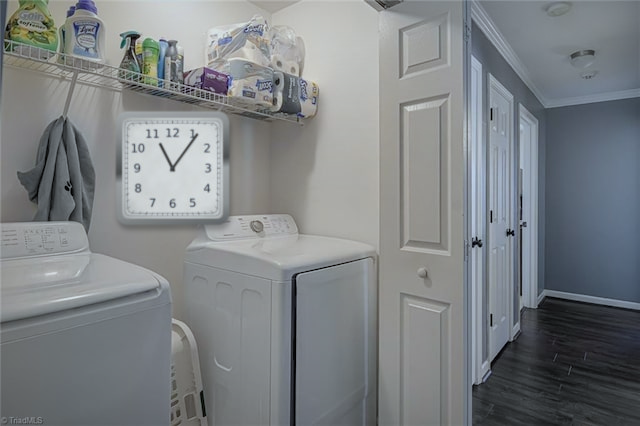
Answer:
11 h 06 min
